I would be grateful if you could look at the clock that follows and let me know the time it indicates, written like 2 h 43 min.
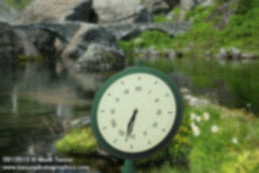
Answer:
6 h 32 min
